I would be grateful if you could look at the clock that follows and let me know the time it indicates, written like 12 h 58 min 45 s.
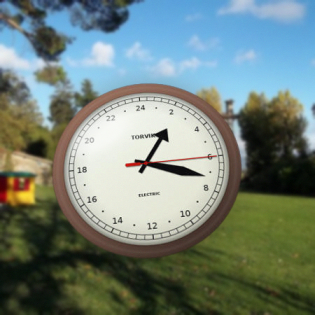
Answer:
2 h 18 min 15 s
